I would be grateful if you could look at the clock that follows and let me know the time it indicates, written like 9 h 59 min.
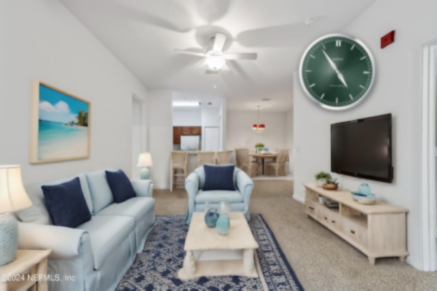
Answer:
4 h 54 min
